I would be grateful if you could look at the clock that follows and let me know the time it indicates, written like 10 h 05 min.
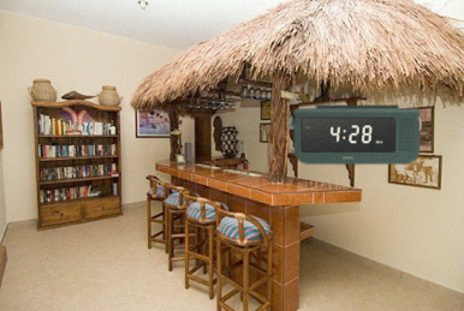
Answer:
4 h 28 min
